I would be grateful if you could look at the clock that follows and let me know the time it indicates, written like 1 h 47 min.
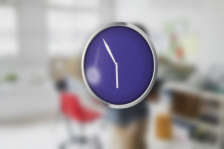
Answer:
5 h 55 min
